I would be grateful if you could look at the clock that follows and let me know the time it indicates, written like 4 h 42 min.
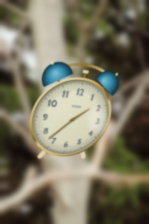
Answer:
1 h 37 min
